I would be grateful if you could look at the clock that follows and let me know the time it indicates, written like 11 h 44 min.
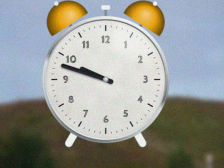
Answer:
9 h 48 min
